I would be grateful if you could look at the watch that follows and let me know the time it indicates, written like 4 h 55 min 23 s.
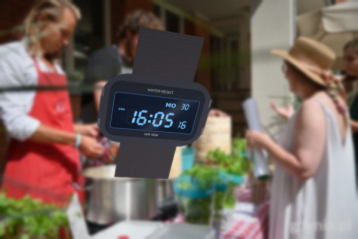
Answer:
16 h 05 min 16 s
